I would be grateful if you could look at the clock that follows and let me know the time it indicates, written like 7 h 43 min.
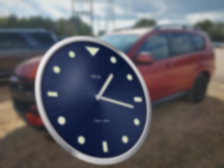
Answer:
1 h 17 min
